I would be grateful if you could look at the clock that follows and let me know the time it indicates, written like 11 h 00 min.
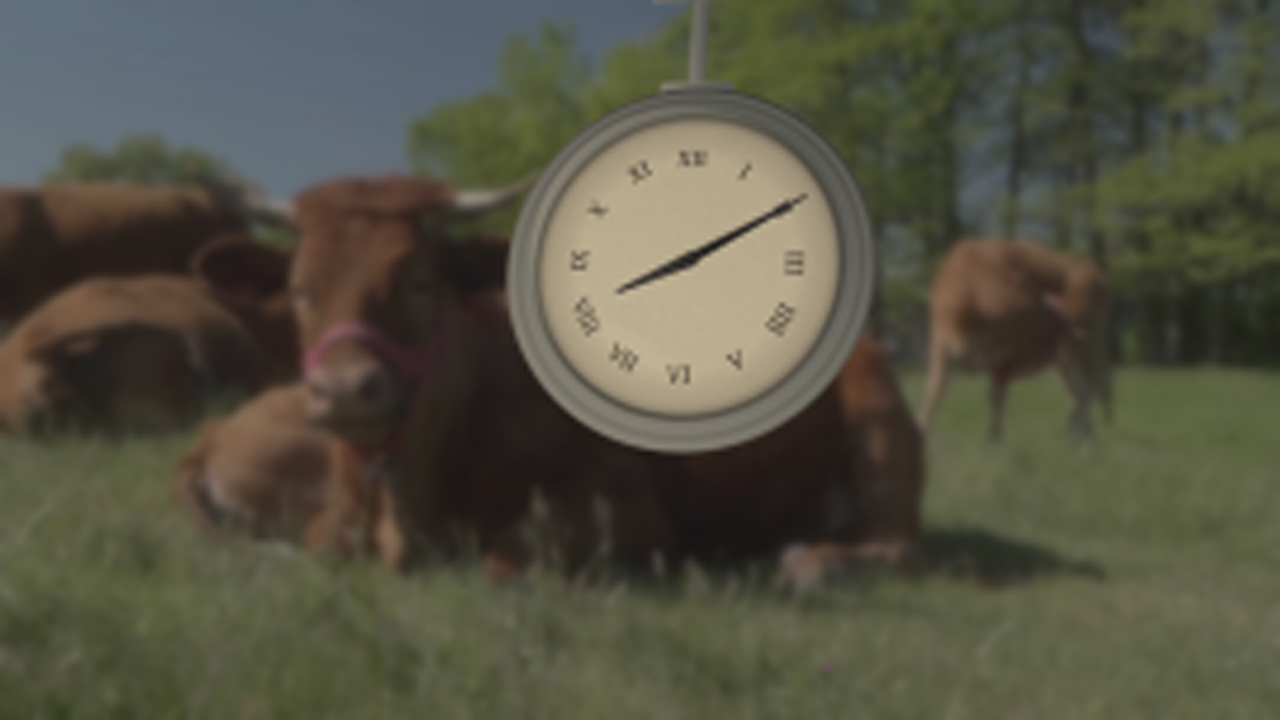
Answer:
8 h 10 min
